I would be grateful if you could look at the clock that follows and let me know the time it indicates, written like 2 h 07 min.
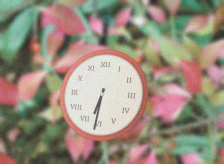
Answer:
6 h 31 min
